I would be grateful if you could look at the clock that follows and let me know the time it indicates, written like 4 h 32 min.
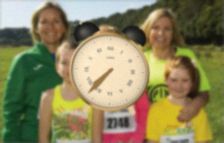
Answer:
7 h 37 min
